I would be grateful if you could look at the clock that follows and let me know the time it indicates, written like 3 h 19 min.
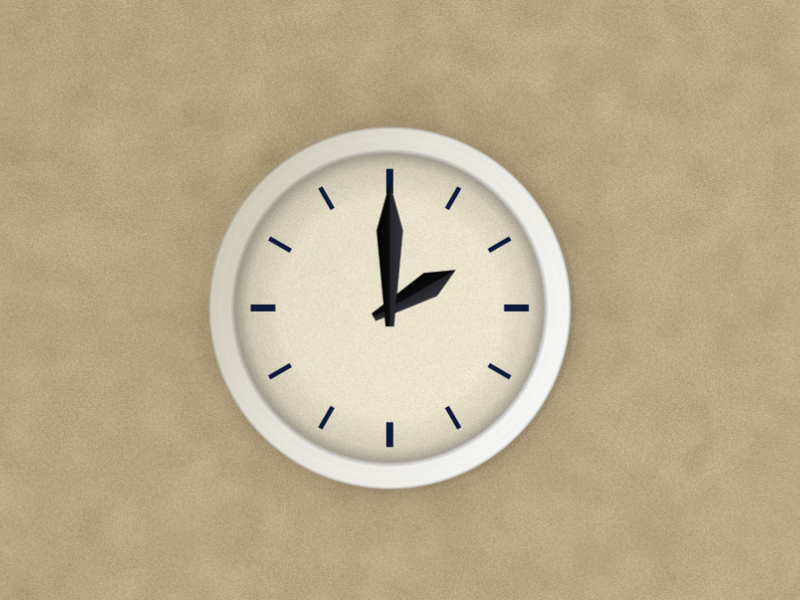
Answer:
2 h 00 min
